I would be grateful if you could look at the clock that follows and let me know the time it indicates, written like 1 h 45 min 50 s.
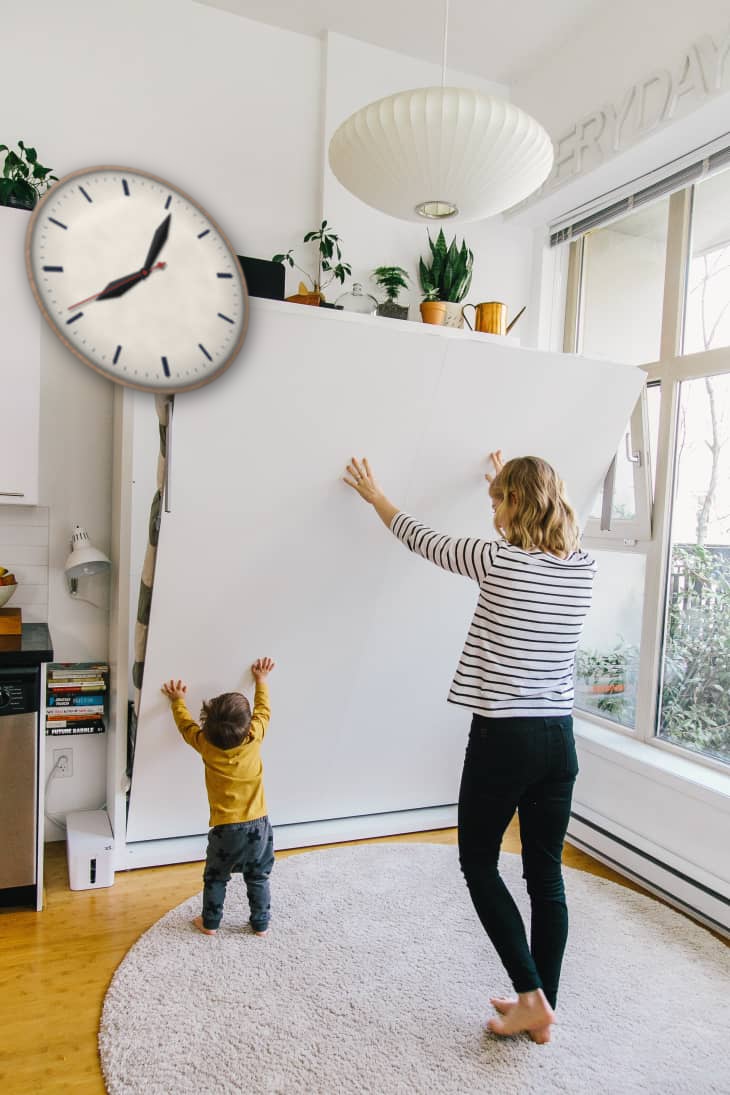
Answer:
8 h 05 min 41 s
